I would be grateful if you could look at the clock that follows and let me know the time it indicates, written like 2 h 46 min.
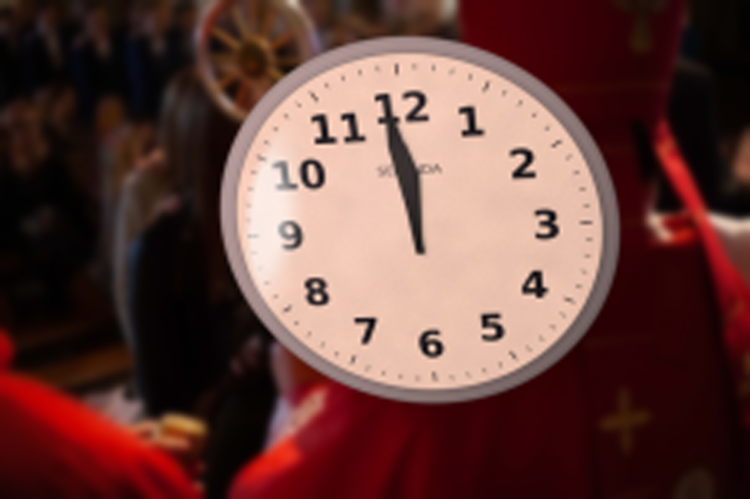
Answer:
11 h 59 min
